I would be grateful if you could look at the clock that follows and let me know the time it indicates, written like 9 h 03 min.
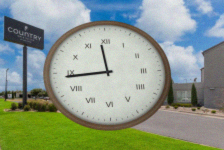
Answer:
11 h 44 min
